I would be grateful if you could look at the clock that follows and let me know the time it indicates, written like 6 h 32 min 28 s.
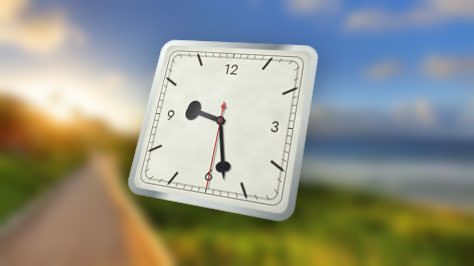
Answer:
9 h 27 min 30 s
